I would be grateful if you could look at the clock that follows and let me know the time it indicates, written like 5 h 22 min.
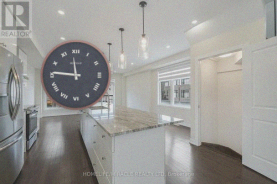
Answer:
11 h 46 min
